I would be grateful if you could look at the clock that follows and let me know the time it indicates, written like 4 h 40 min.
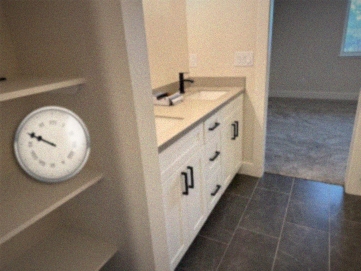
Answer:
9 h 49 min
